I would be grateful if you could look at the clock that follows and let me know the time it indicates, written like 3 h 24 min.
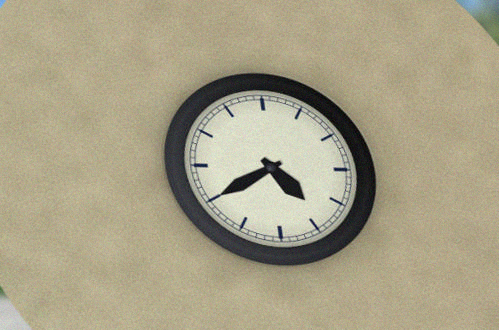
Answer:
4 h 40 min
